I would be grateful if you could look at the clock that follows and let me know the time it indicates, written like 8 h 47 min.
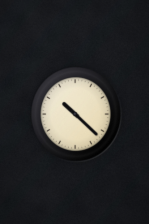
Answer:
10 h 22 min
